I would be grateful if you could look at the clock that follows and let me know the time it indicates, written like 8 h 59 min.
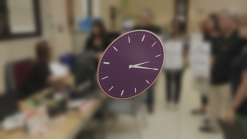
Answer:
2 h 15 min
